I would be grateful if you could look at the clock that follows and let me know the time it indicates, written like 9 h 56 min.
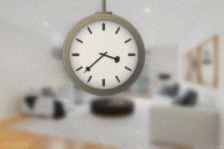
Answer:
3 h 38 min
